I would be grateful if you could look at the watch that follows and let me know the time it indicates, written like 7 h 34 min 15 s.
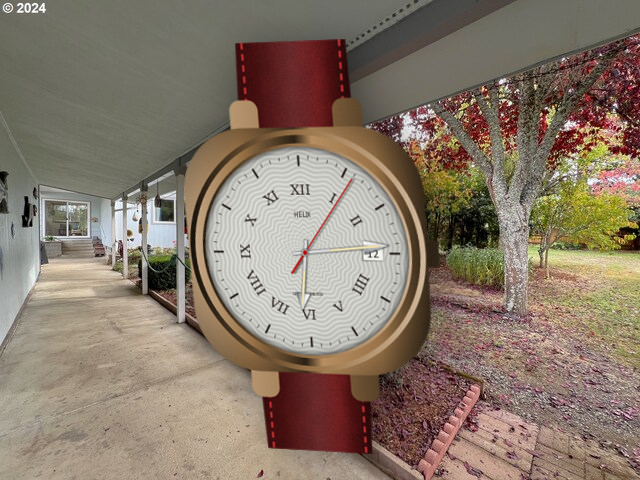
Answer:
6 h 14 min 06 s
